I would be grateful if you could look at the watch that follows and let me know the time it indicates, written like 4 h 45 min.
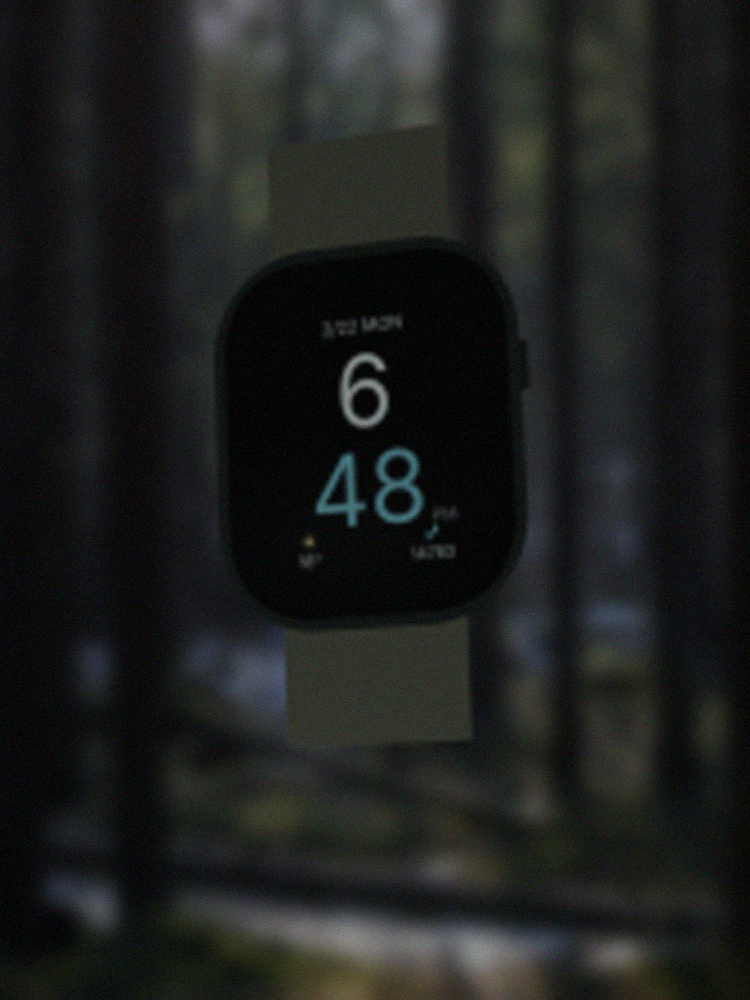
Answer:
6 h 48 min
